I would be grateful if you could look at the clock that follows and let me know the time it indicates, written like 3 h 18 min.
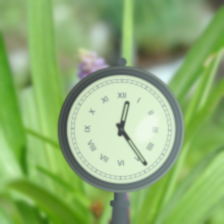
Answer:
12 h 24 min
